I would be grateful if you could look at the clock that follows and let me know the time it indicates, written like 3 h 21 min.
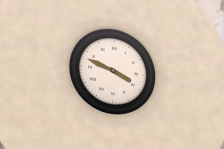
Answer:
3 h 48 min
